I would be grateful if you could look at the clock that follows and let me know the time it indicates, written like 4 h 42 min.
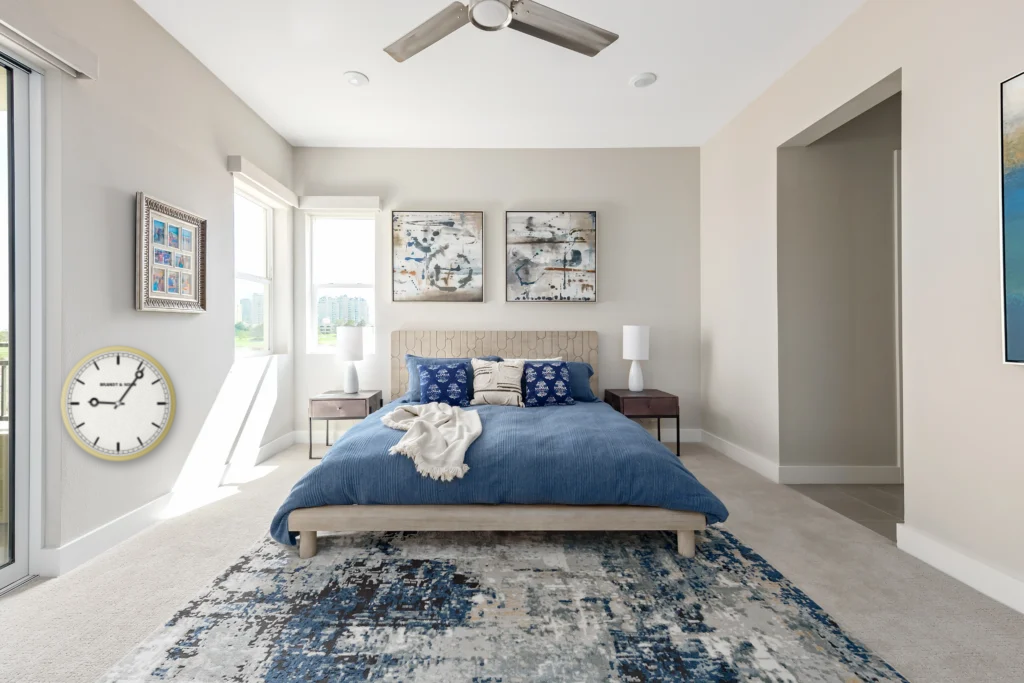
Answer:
9 h 06 min
